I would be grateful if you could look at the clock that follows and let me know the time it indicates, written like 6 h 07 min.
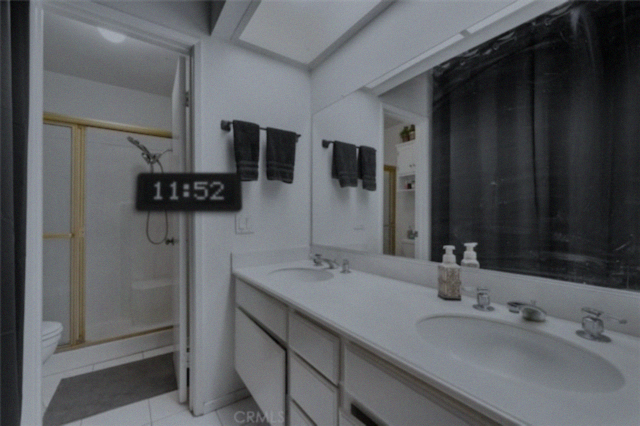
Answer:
11 h 52 min
